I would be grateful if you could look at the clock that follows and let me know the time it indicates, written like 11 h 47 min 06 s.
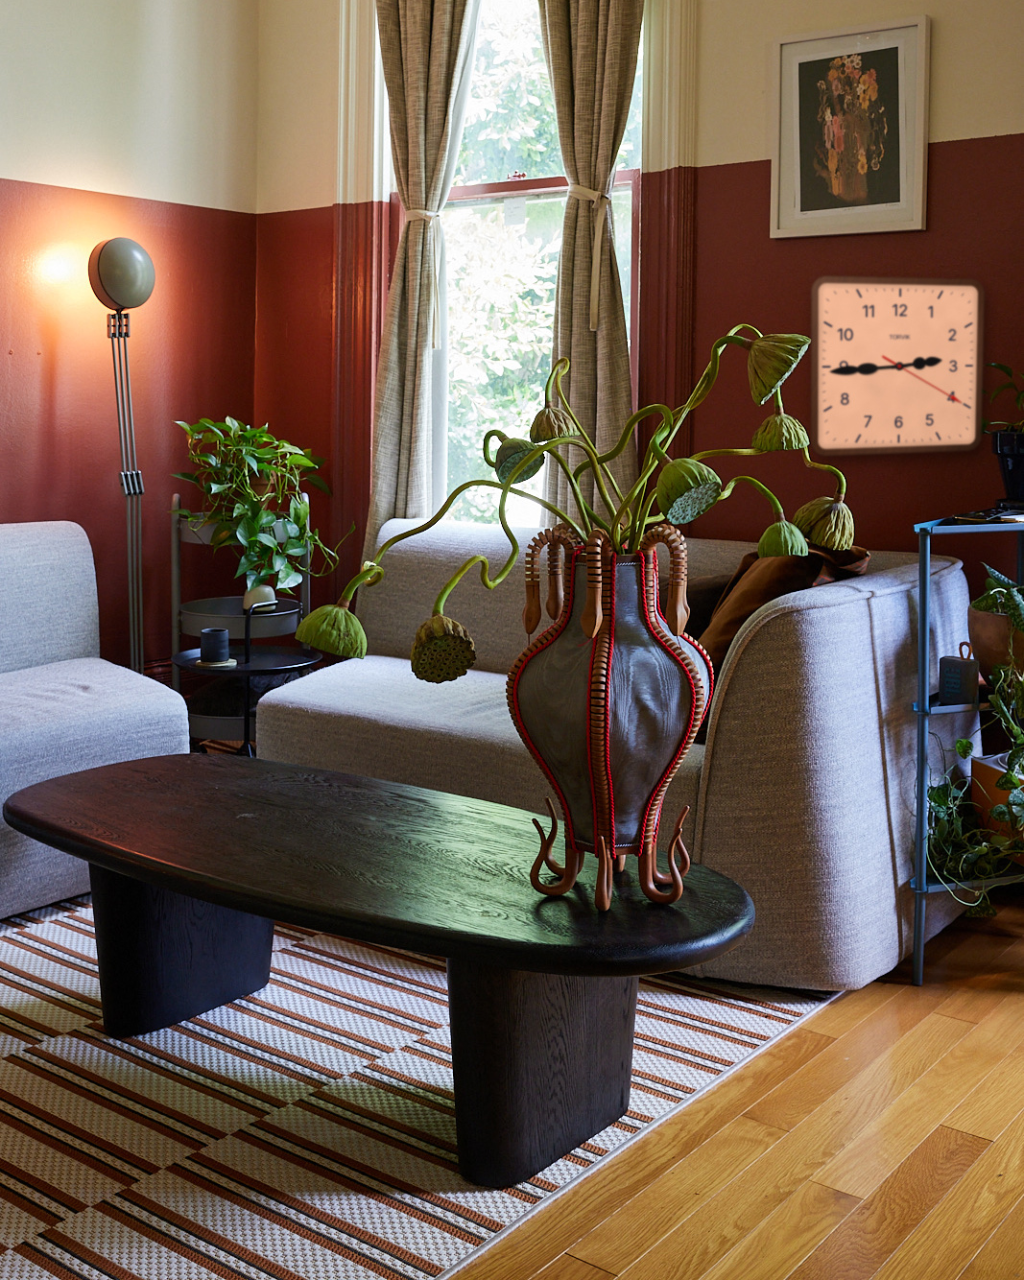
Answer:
2 h 44 min 20 s
